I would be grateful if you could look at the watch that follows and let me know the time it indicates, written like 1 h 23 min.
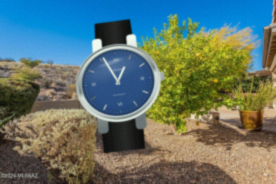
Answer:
12 h 56 min
